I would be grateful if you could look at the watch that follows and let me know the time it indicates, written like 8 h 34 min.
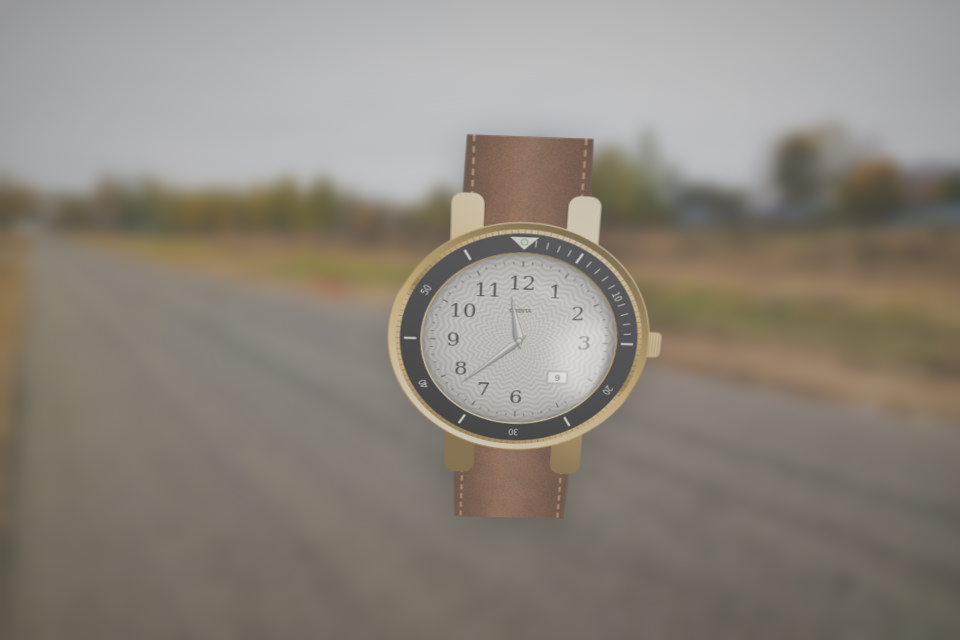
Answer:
11 h 38 min
